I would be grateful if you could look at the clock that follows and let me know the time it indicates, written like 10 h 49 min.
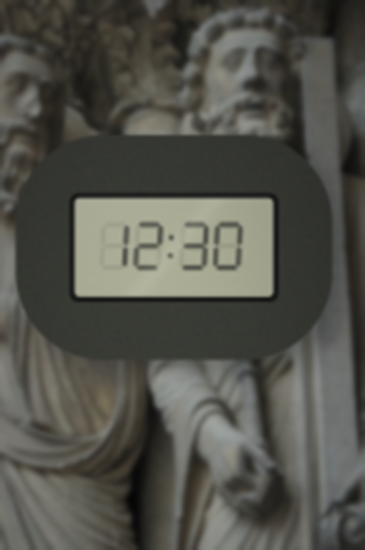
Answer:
12 h 30 min
